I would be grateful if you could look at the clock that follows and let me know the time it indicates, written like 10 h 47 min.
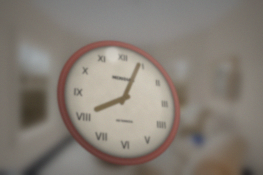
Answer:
8 h 04 min
